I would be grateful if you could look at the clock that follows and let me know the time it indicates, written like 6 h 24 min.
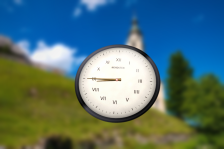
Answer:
8 h 45 min
